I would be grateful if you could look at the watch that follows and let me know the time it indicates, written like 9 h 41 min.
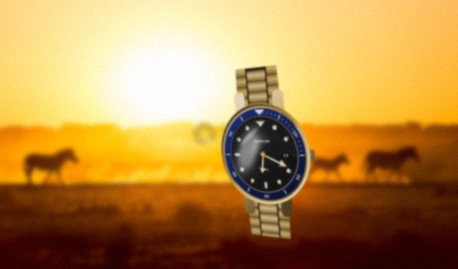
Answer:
6 h 19 min
